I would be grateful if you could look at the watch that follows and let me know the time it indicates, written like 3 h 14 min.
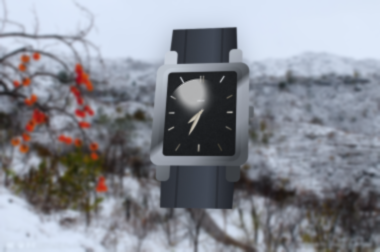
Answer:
7 h 34 min
